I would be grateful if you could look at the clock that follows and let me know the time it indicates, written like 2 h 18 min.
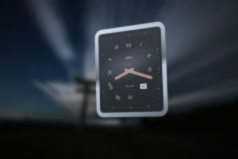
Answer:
8 h 18 min
